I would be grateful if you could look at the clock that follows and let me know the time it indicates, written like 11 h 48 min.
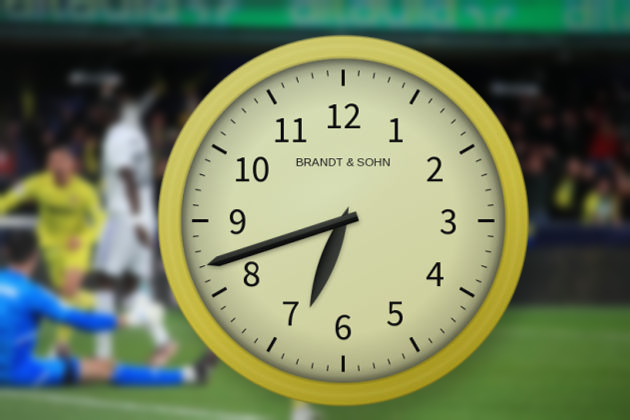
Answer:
6 h 42 min
